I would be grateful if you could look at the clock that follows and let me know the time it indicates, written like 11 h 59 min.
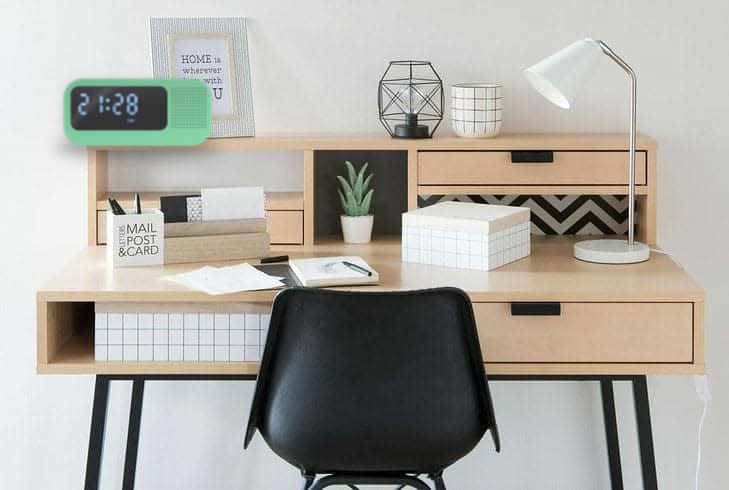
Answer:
21 h 28 min
